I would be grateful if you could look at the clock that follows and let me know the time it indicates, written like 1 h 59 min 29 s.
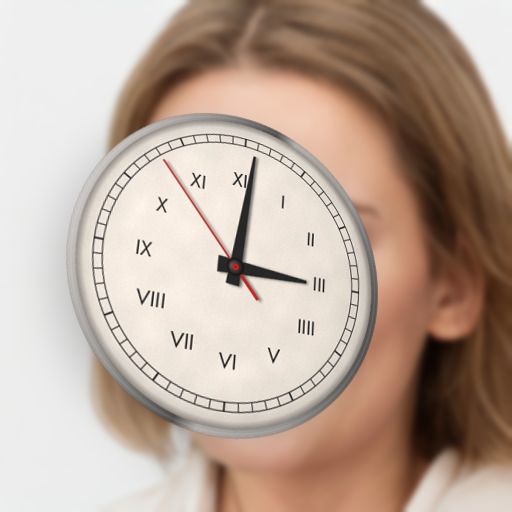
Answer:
3 h 00 min 53 s
